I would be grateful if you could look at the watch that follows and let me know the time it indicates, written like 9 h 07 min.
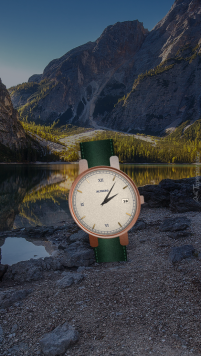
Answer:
2 h 06 min
